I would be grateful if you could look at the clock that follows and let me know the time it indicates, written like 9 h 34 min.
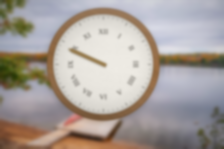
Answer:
9 h 49 min
